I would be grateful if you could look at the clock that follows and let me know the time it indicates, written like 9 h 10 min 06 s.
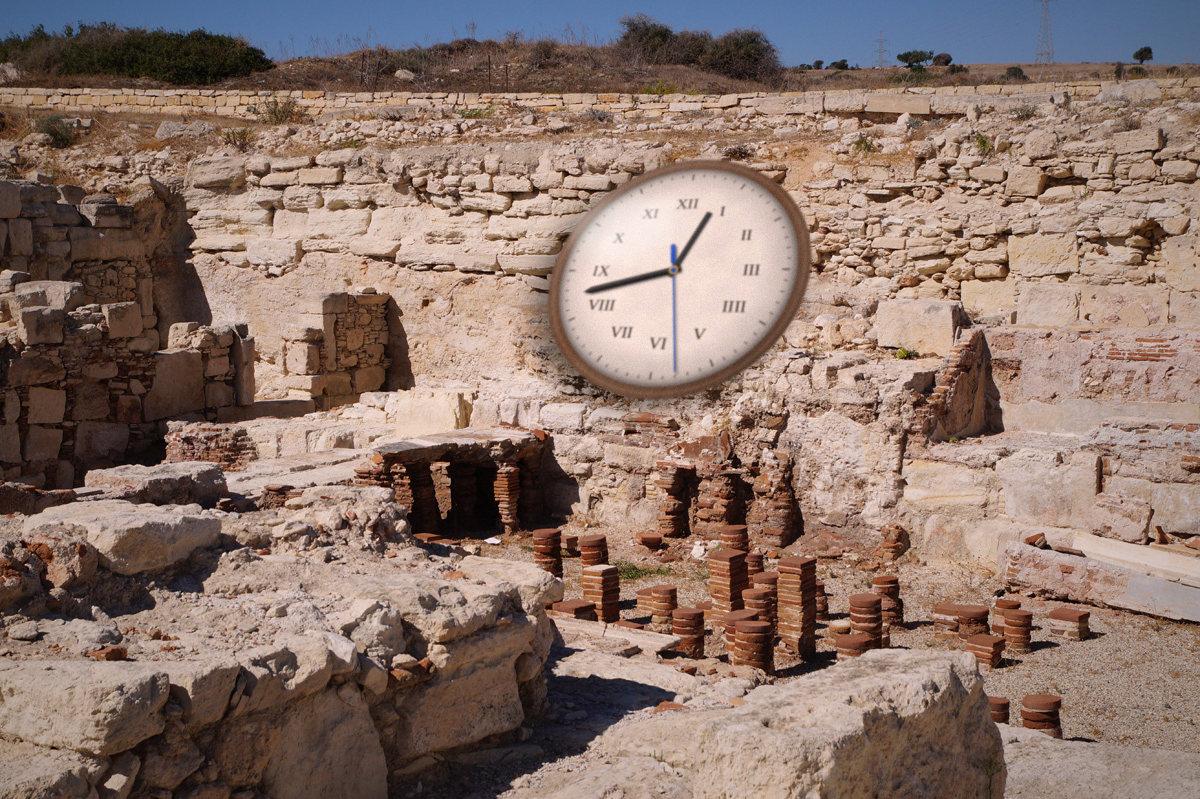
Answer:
12 h 42 min 28 s
